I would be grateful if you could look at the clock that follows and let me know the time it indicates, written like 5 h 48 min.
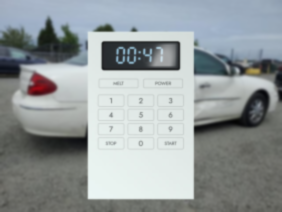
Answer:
0 h 47 min
